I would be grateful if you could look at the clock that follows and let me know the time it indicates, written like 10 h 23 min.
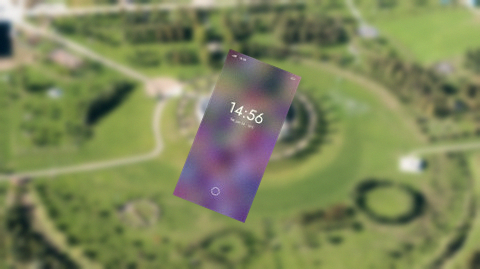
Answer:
14 h 56 min
